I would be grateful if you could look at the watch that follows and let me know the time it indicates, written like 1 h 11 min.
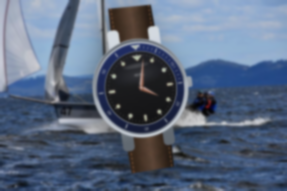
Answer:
4 h 02 min
